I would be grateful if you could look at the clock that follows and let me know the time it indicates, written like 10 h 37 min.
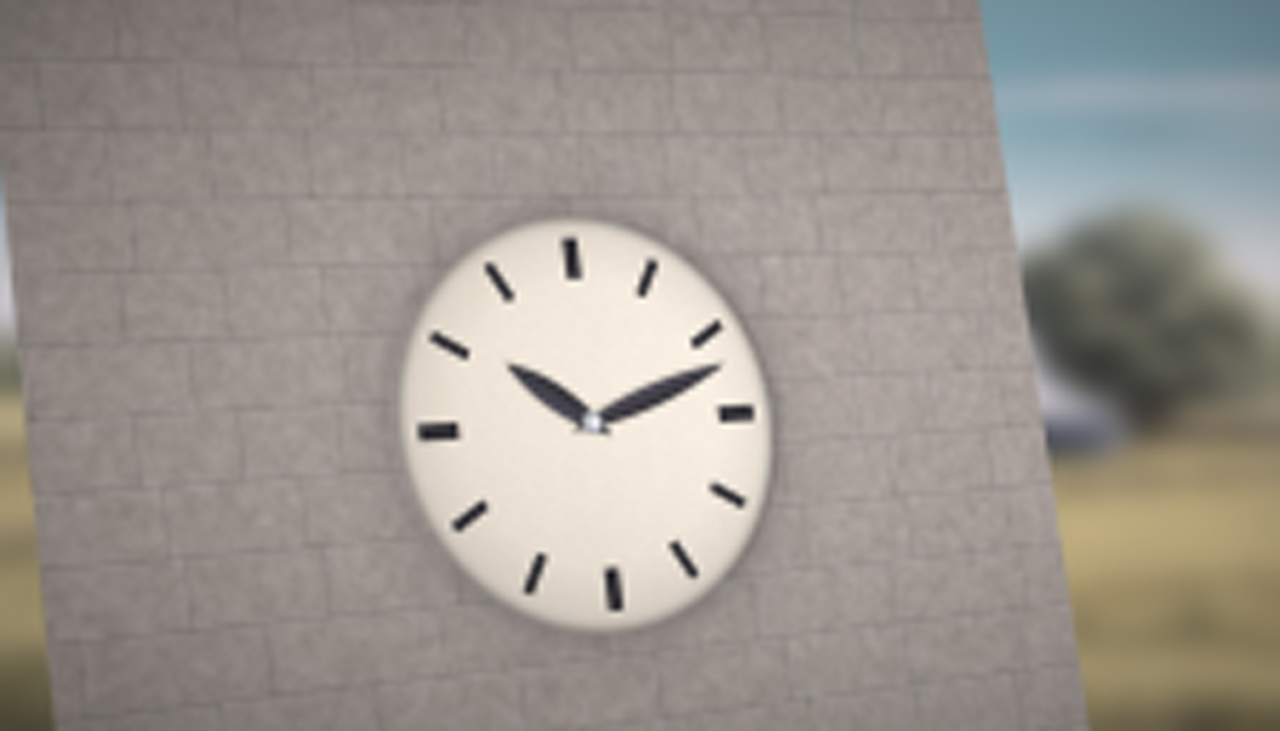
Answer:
10 h 12 min
